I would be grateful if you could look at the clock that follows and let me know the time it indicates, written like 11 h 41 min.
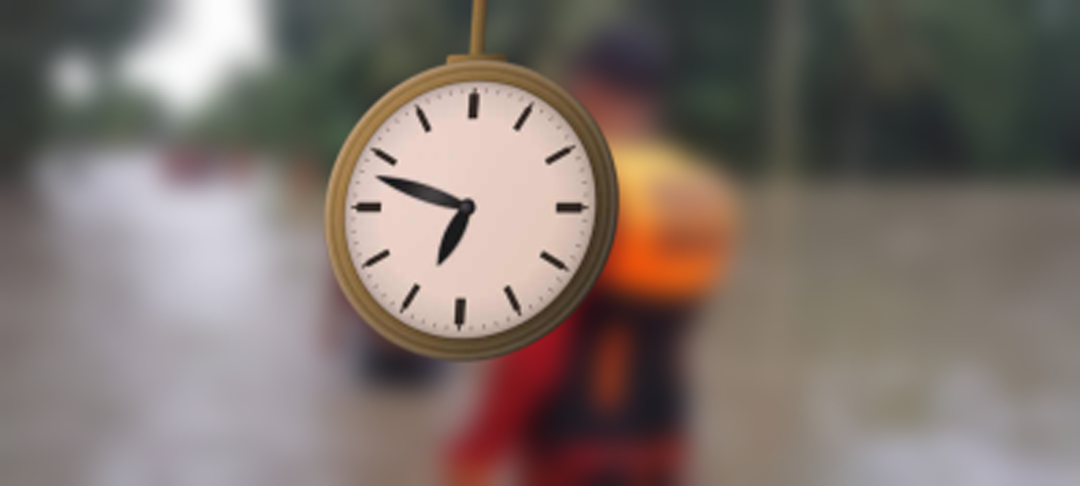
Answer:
6 h 48 min
